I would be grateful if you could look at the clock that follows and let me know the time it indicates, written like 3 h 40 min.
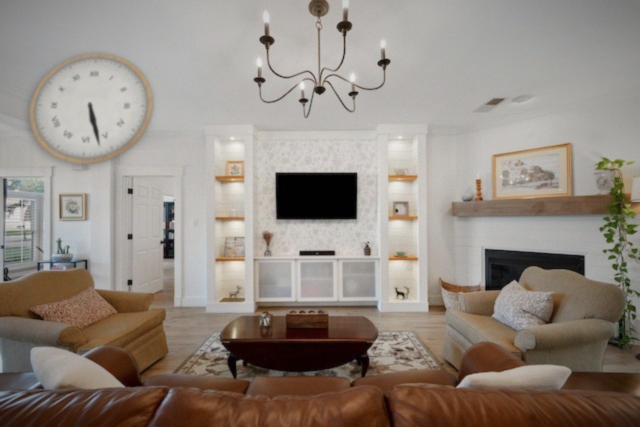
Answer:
5 h 27 min
